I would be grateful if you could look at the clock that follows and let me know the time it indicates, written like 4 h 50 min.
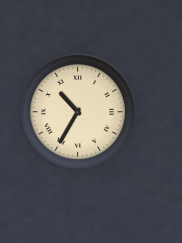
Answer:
10 h 35 min
